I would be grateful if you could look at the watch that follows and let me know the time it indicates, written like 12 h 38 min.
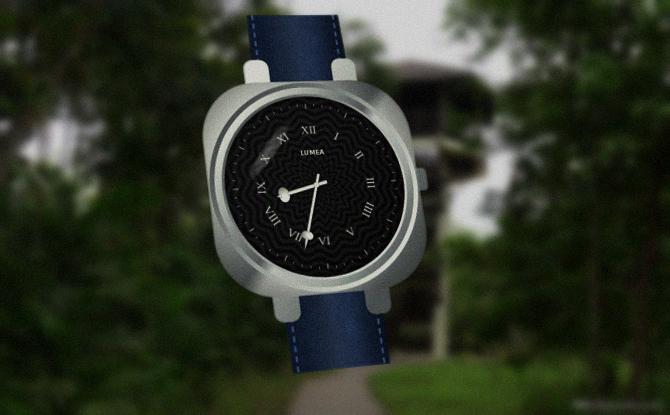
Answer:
8 h 33 min
